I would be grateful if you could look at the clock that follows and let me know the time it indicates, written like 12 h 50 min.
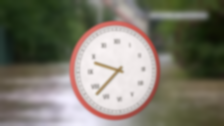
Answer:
9 h 38 min
